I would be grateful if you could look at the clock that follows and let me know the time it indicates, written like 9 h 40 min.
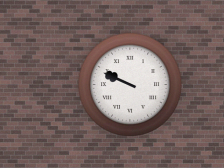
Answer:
9 h 49 min
